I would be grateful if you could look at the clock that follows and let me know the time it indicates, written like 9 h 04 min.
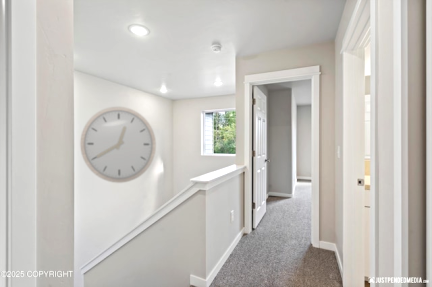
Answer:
12 h 40 min
